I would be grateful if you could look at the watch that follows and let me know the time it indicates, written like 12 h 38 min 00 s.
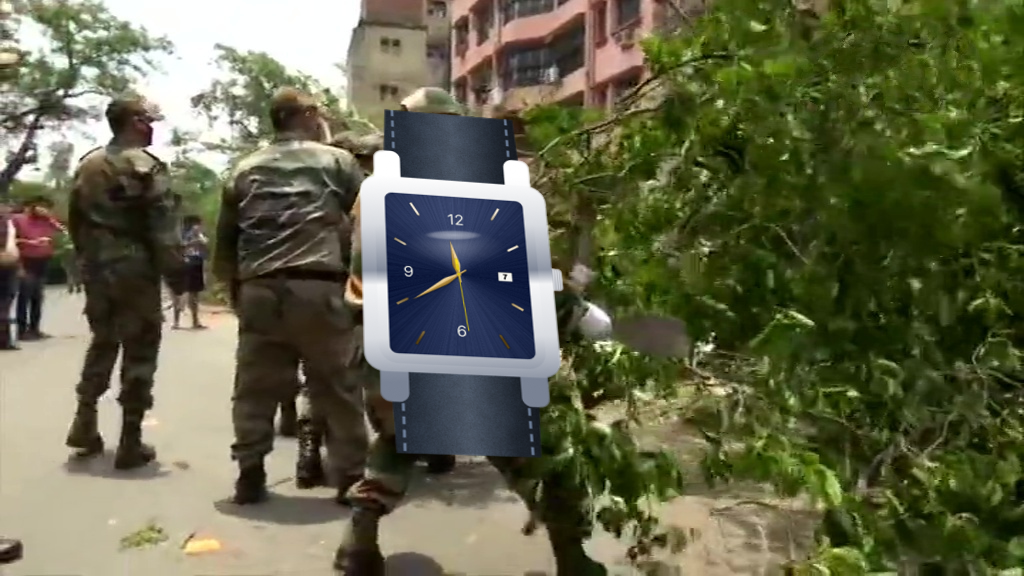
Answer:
11 h 39 min 29 s
